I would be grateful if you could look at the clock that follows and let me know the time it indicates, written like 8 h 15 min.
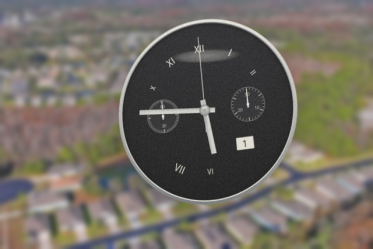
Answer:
5 h 46 min
